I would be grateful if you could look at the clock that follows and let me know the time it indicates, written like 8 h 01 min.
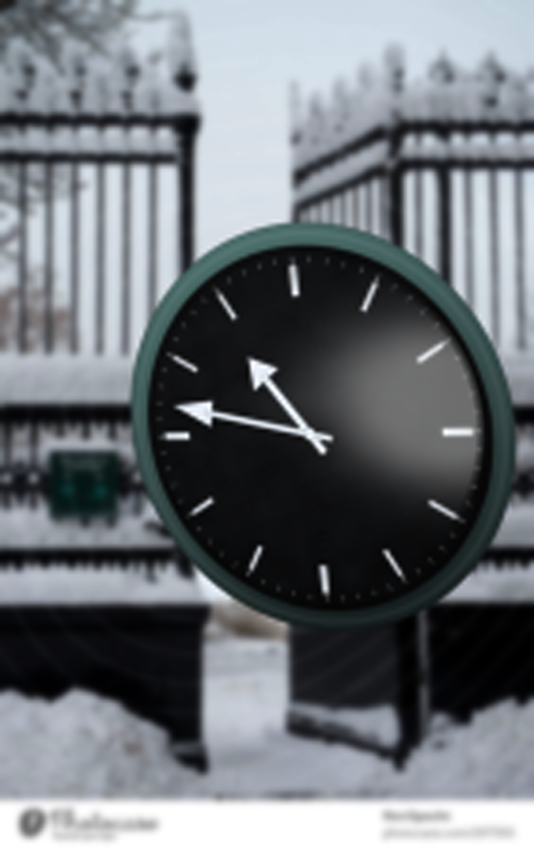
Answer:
10 h 47 min
